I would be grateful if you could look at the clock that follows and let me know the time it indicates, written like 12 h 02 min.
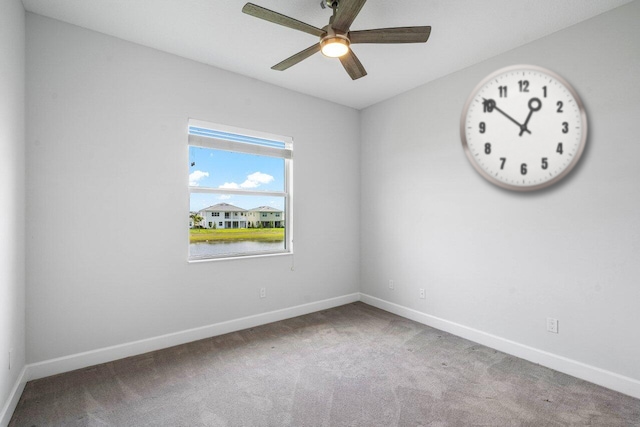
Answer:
12 h 51 min
